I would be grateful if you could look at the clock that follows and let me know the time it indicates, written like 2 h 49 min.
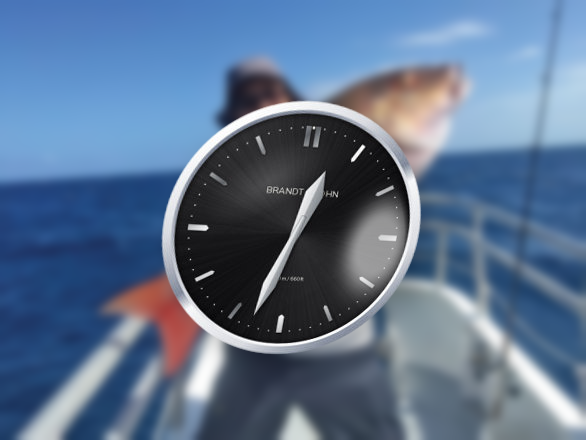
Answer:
12 h 33 min
